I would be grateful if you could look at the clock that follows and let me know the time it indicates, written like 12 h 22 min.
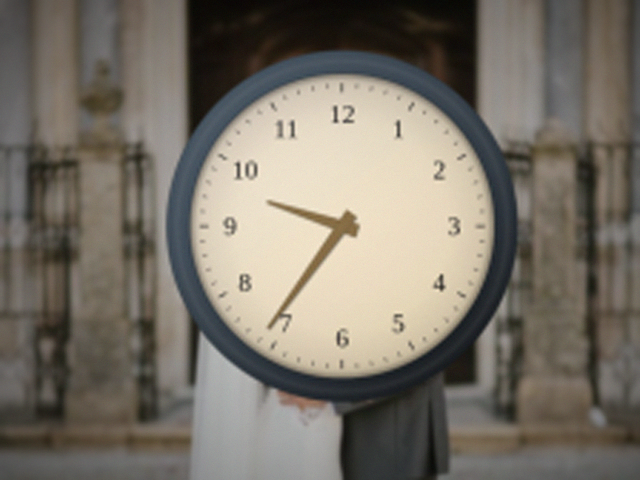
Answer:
9 h 36 min
